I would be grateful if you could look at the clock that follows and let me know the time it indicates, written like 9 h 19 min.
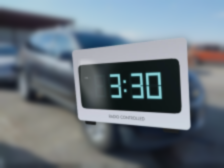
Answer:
3 h 30 min
